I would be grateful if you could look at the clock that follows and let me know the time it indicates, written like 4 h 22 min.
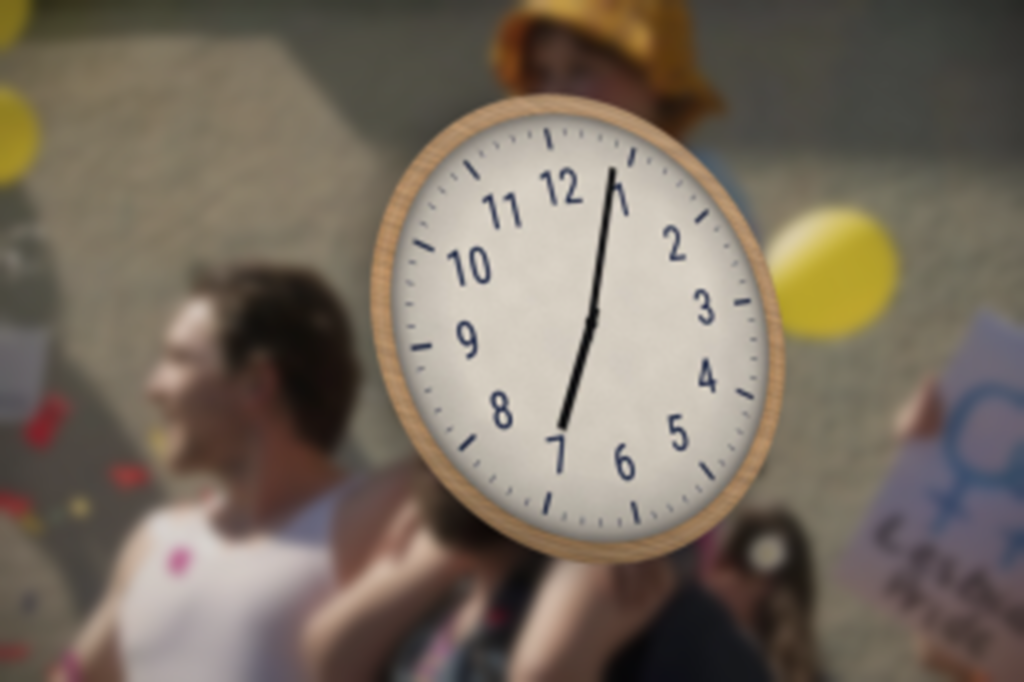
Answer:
7 h 04 min
